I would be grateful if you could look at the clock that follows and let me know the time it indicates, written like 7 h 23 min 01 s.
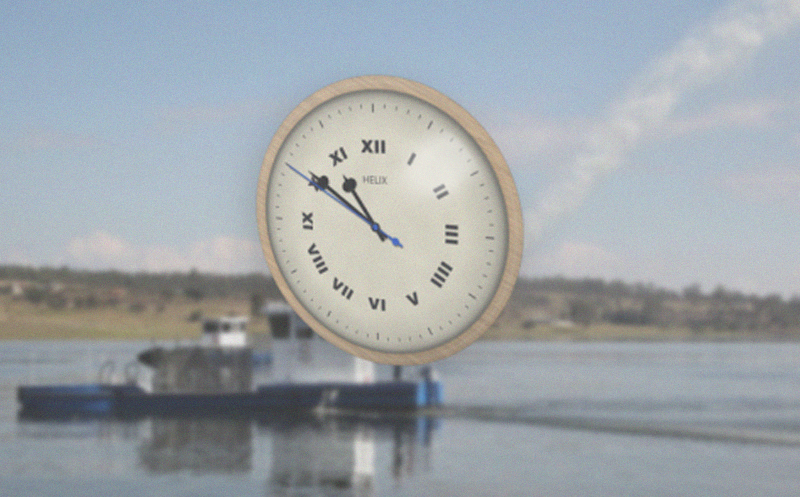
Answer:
10 h 50 min 50 s
